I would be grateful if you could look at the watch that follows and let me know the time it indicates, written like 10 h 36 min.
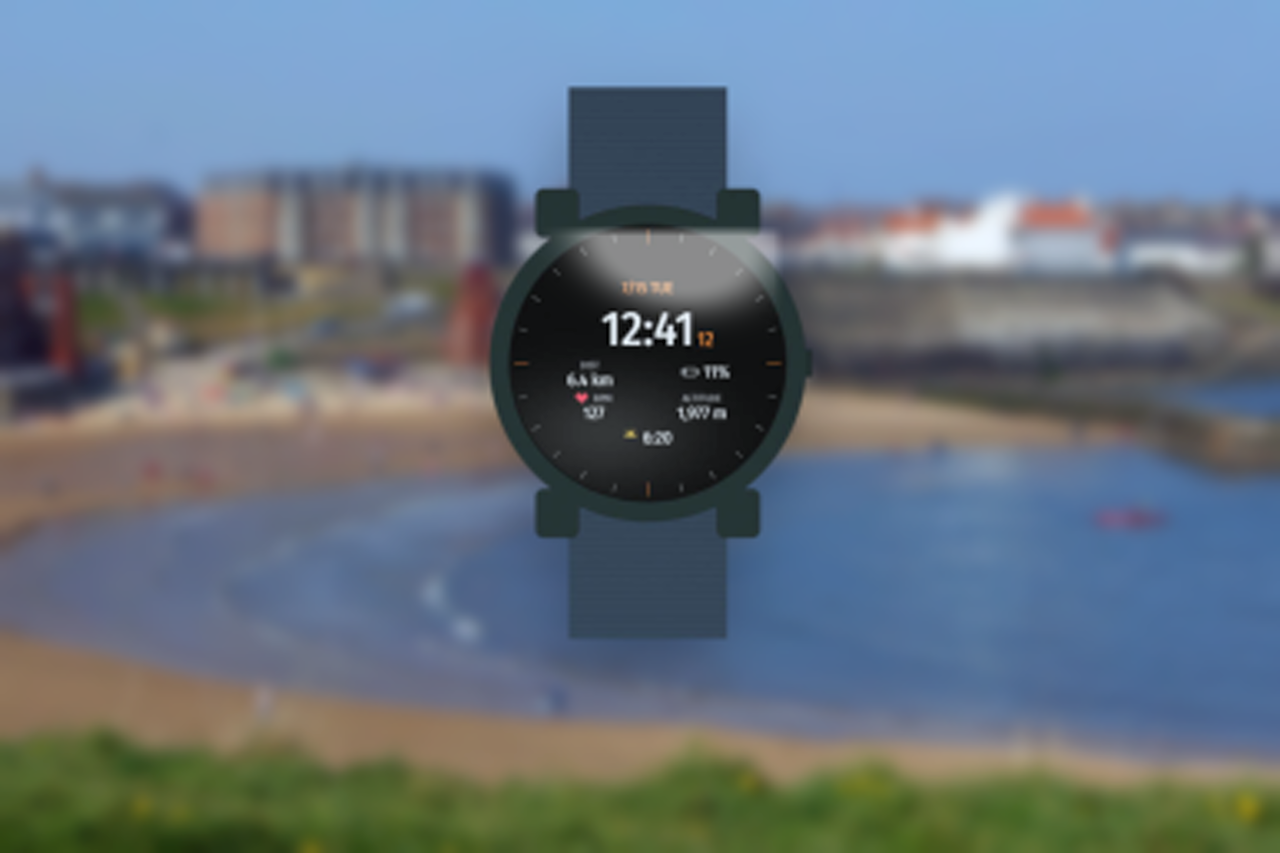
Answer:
12 h 41 min
